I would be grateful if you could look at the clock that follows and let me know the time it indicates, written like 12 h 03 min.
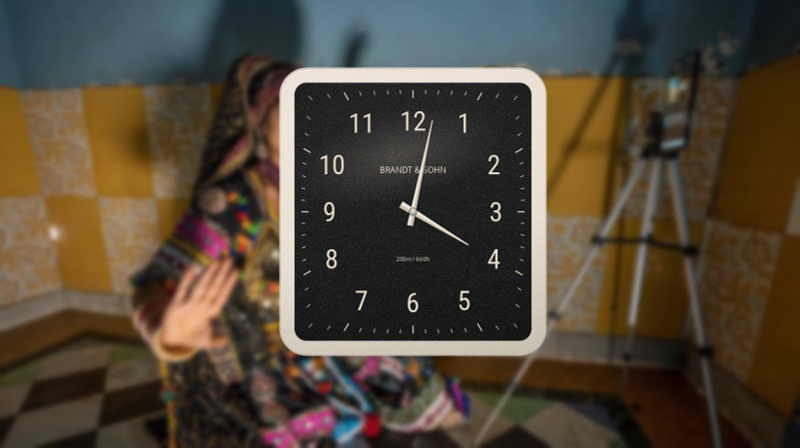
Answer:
4 h 02 min
